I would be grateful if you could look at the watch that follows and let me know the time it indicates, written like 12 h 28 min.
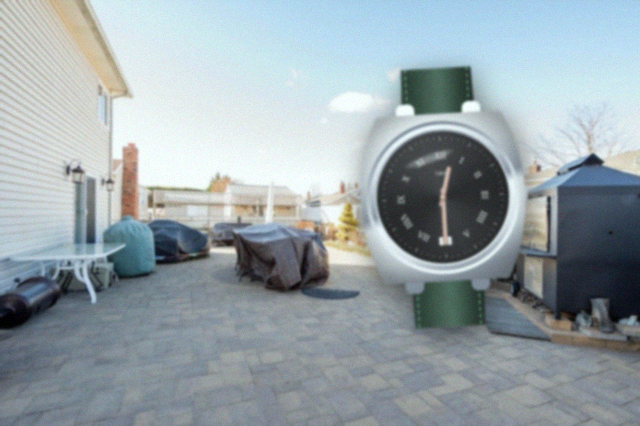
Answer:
12 h 30 min
